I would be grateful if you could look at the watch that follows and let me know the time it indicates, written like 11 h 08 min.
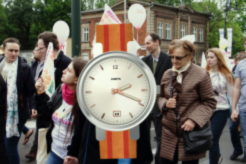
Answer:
2 h 19 min
